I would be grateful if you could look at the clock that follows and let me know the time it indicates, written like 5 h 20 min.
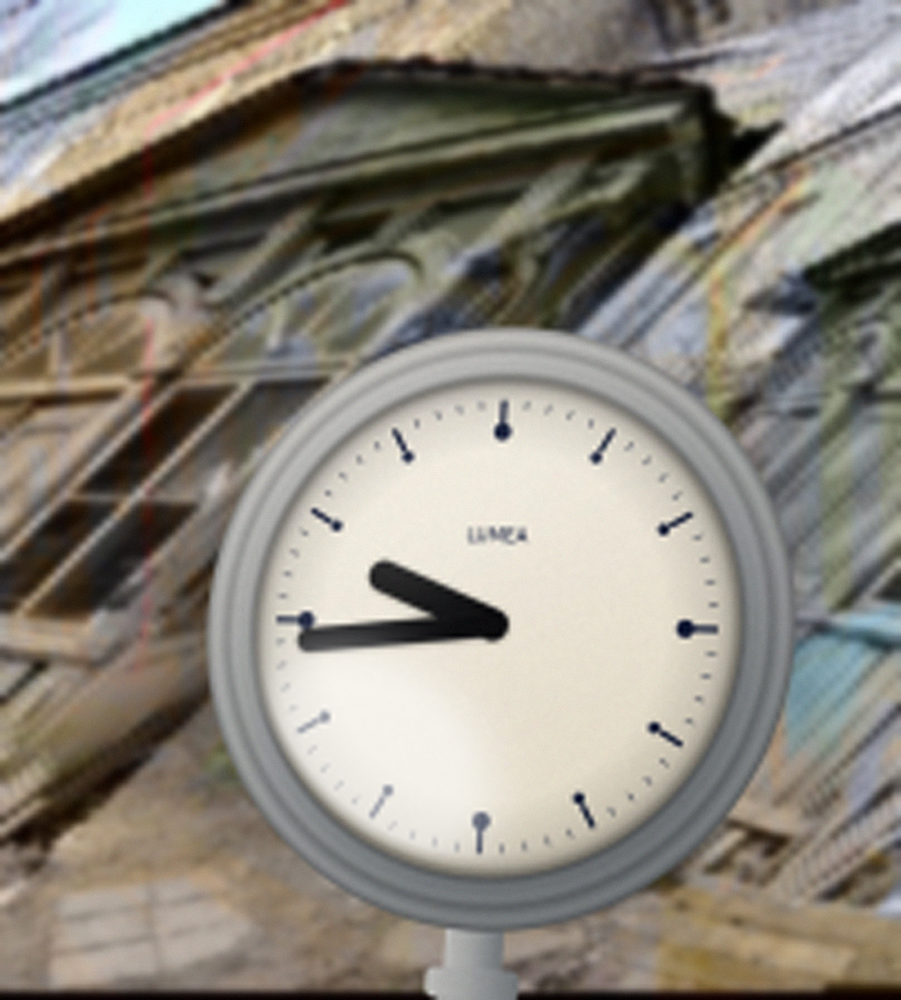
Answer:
9 h 44 min
